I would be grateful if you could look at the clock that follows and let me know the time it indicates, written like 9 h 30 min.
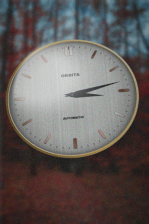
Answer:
3 h 13 min
